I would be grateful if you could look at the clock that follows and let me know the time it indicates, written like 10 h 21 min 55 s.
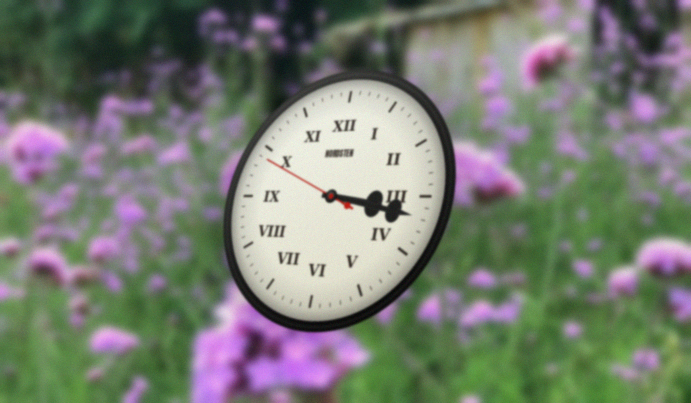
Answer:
3 h 16 min 49 s
